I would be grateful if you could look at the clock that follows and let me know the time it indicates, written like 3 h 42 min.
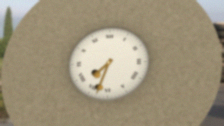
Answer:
7 h 33 min
